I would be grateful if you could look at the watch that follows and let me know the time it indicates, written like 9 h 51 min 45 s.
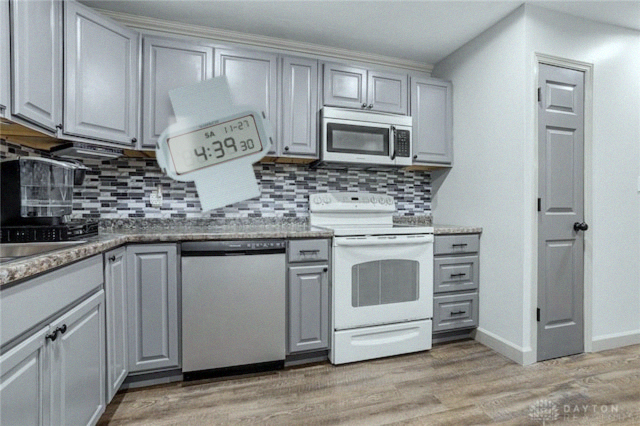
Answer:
4 h 39 min 30 s
